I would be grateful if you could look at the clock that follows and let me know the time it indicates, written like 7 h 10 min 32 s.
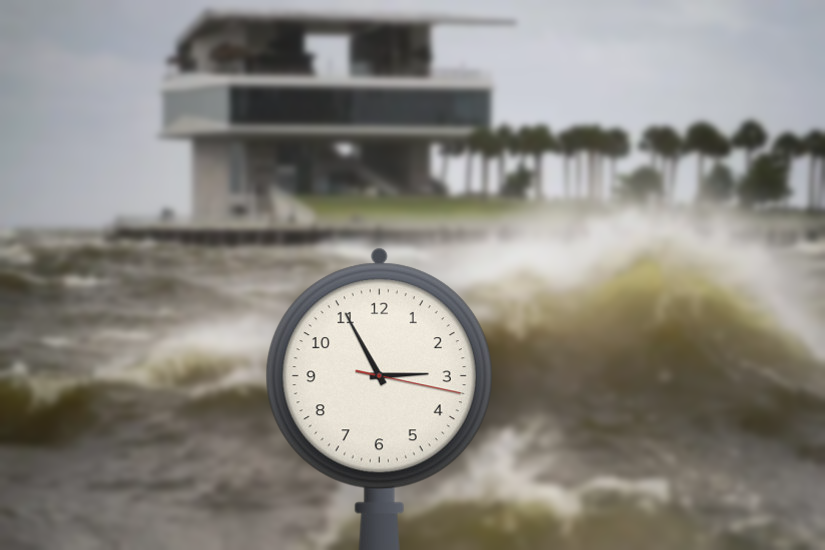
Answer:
2 h 55 min 17 s
